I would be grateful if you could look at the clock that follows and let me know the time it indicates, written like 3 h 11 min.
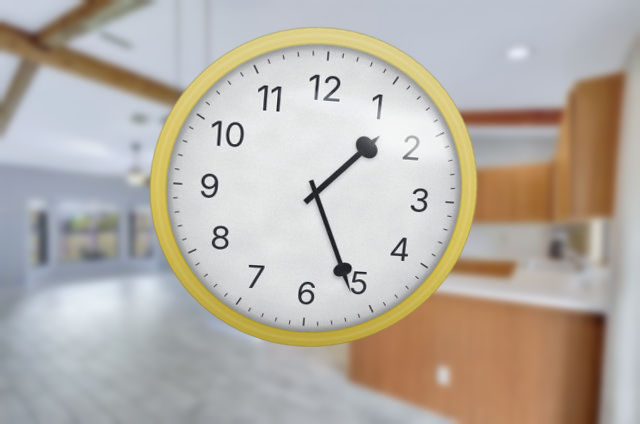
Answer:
1 h 26 min
